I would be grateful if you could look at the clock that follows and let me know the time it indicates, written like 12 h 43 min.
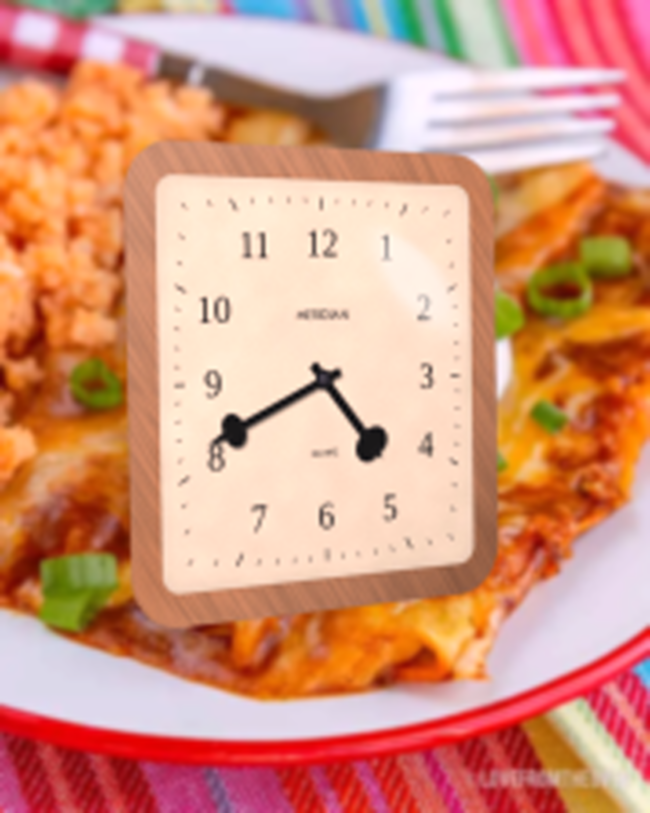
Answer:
4 h 41 min
